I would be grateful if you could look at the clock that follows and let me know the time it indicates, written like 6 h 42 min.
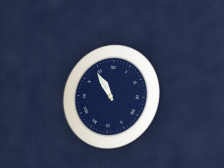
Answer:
10 h 54 min
